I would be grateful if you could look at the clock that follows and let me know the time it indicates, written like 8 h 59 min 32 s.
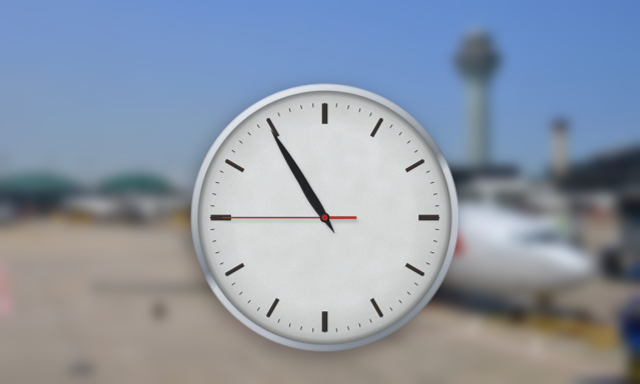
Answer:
10 h 54 min 45 s
